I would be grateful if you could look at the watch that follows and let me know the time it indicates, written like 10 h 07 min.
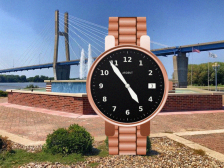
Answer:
4 h 54 min
